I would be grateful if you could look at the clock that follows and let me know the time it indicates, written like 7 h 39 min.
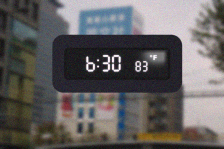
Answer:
6 h 30 min
